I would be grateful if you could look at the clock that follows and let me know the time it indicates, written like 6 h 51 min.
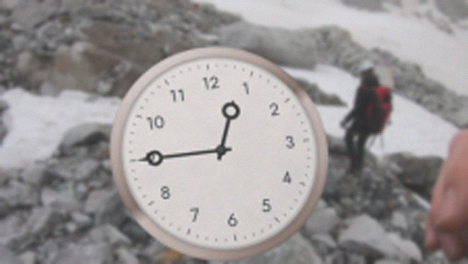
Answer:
12 h 45 min
